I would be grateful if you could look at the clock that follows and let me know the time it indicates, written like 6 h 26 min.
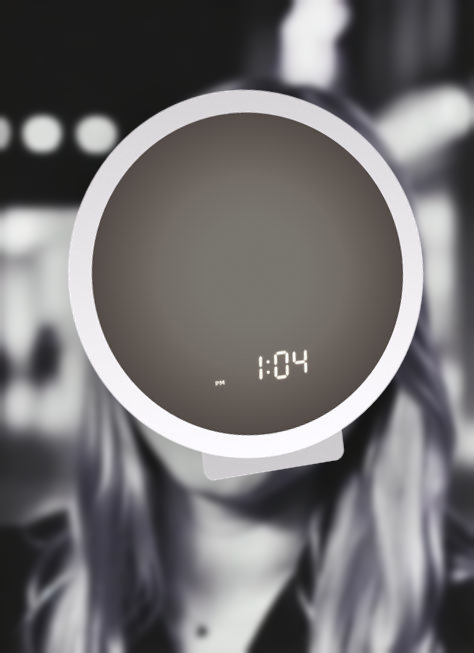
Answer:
1 h 04 min
